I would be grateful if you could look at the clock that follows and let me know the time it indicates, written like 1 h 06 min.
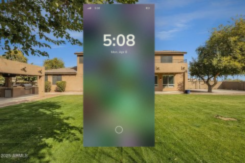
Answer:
5 h 08 min
